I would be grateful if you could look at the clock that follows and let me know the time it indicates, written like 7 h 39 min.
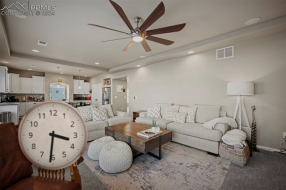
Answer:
3 h 31 min
